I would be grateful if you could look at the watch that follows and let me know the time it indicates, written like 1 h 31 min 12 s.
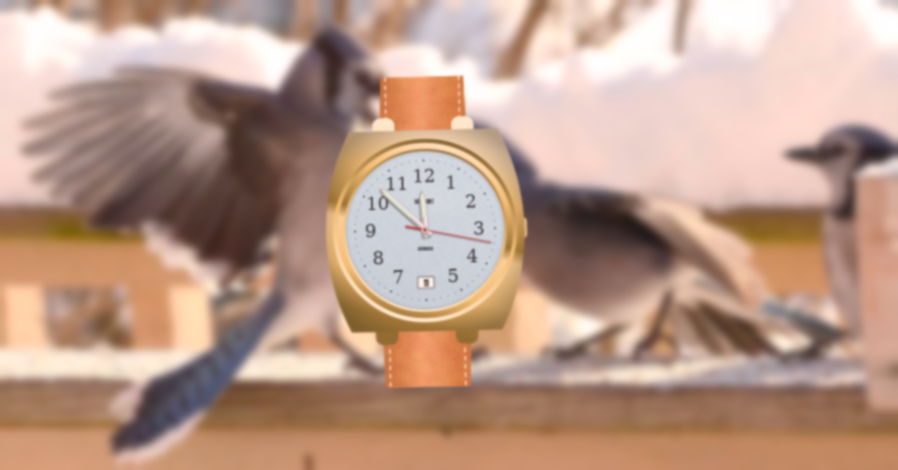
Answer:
11 h 52 min 17 s
